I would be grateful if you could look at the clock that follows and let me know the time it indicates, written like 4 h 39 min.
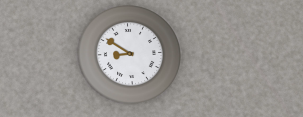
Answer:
8 h 51 min
